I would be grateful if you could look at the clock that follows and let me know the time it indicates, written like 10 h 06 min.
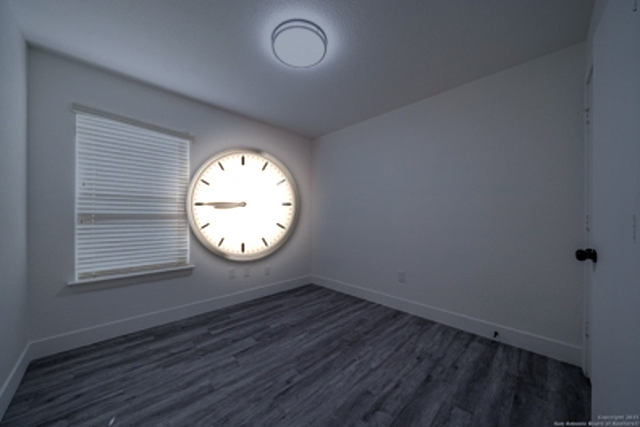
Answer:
8 h 45 min
